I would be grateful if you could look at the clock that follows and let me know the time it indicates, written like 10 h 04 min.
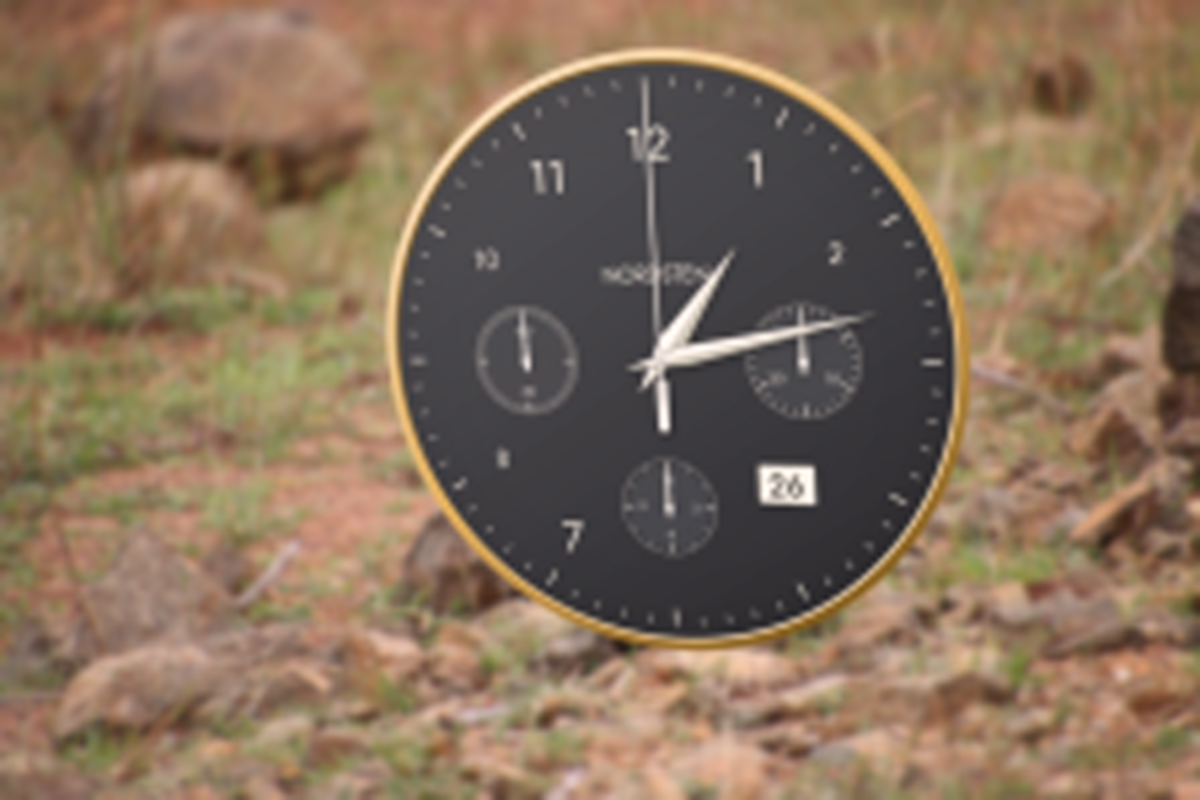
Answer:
1 h 13 min
